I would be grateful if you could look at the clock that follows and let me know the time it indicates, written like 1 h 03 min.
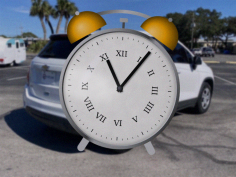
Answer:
11 h 06 min
